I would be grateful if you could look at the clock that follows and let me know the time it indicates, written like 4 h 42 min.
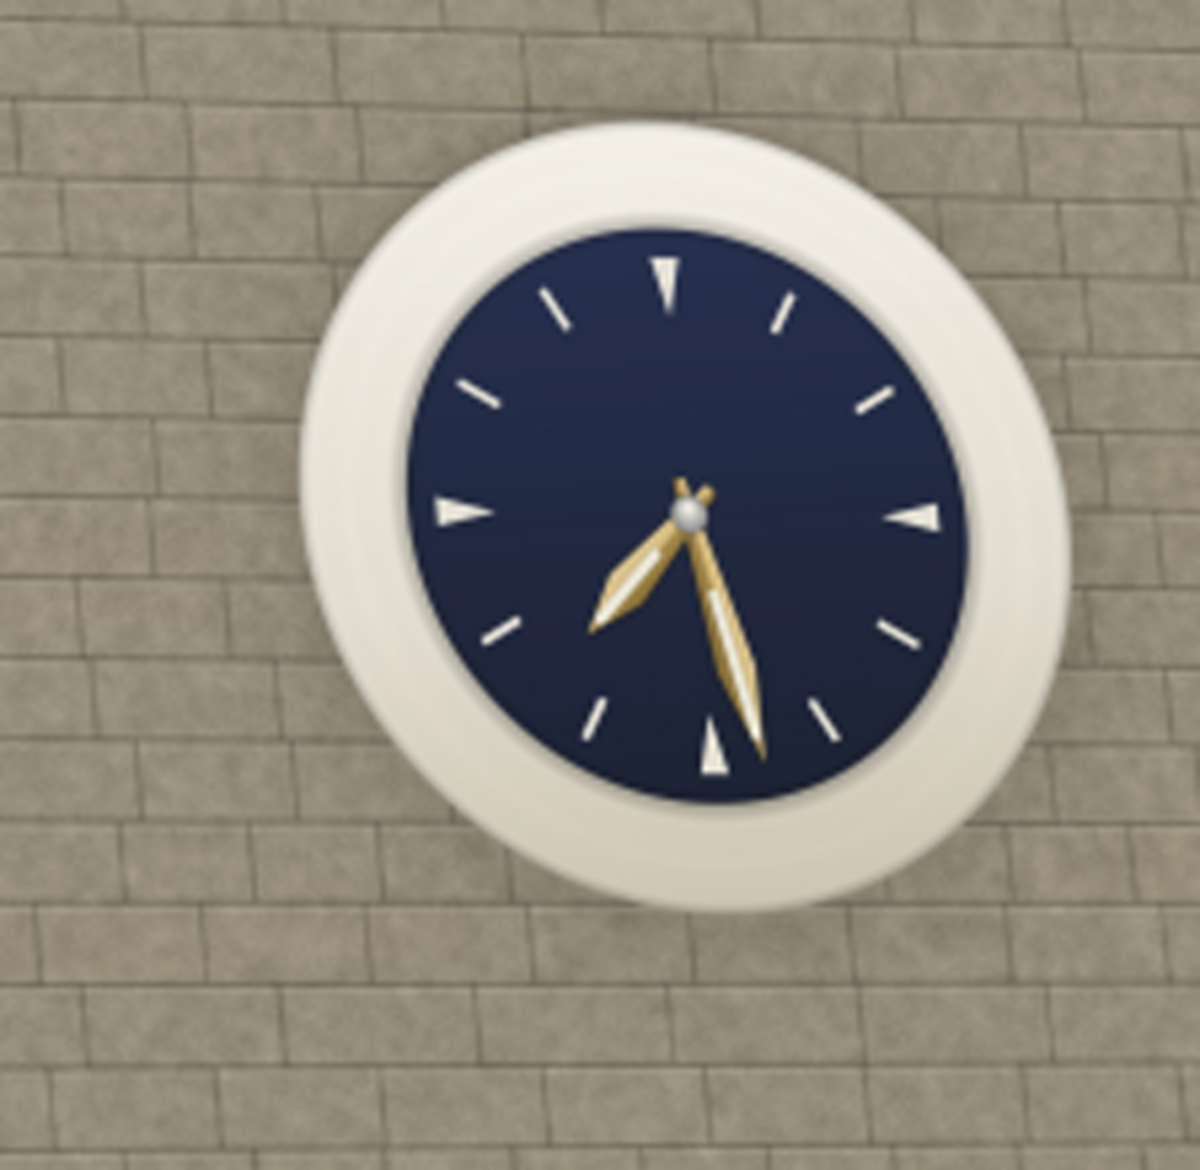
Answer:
7 h 28 min
